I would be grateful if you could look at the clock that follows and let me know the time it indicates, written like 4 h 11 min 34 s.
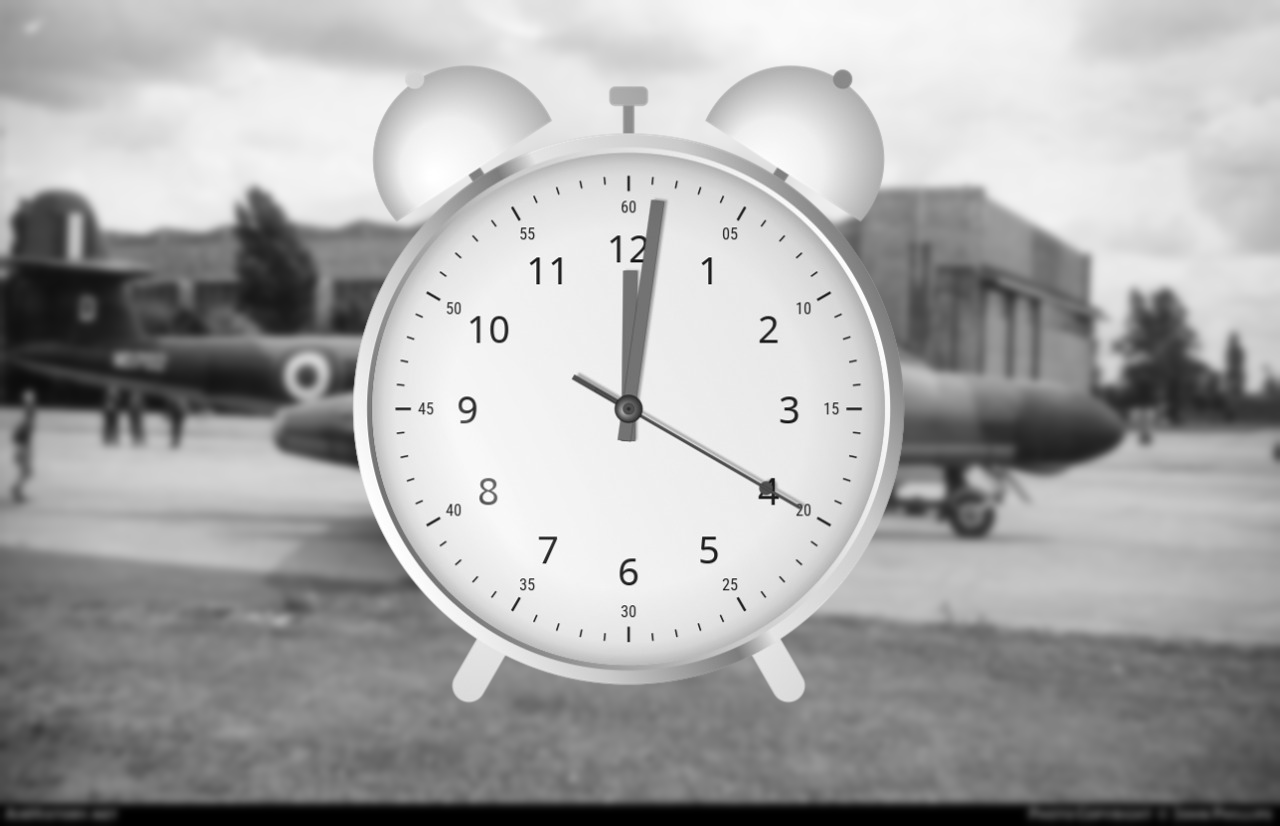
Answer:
12 h 01 min 20 s
